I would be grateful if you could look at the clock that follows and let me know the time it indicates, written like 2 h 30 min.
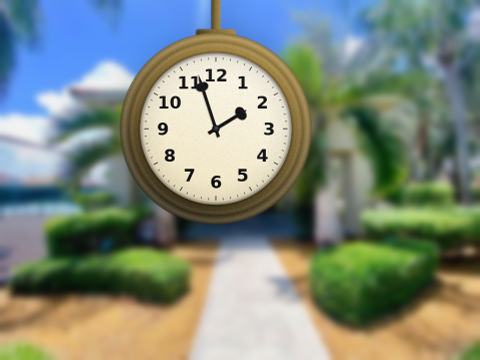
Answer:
1 h 57 min
